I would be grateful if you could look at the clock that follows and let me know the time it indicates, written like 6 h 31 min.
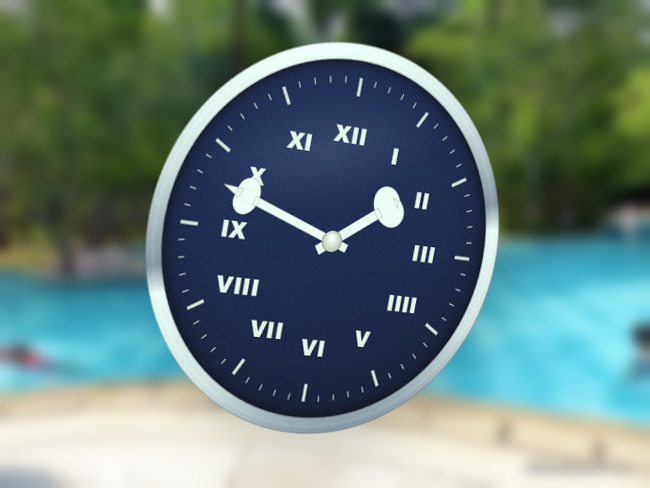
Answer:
1 h 48 min
